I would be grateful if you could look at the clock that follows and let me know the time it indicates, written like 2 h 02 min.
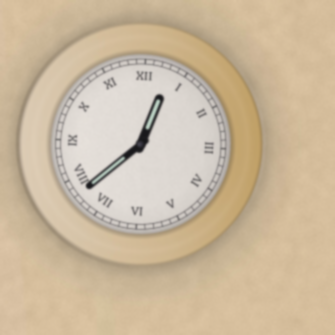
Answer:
12 h 38 min
